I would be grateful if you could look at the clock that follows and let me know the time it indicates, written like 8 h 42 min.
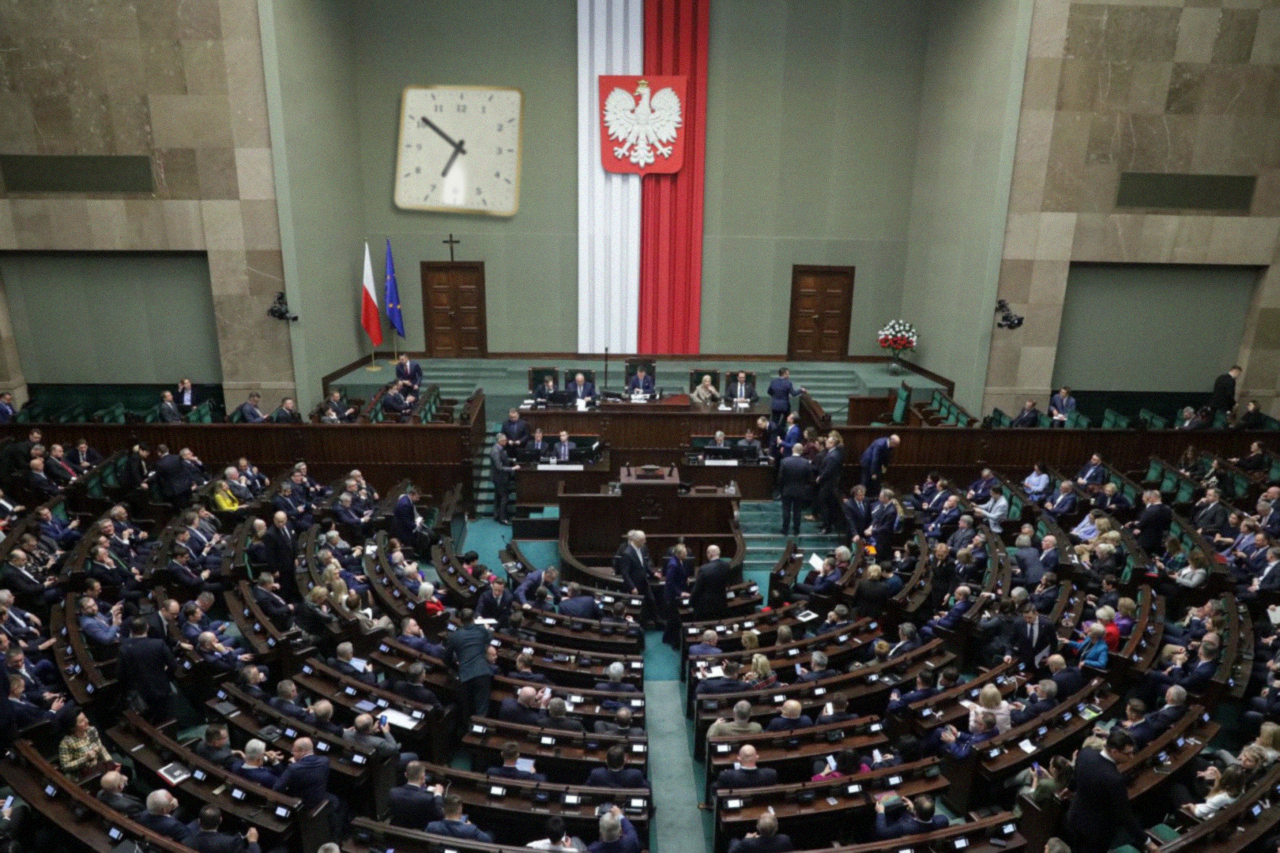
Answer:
6 h 51 min
